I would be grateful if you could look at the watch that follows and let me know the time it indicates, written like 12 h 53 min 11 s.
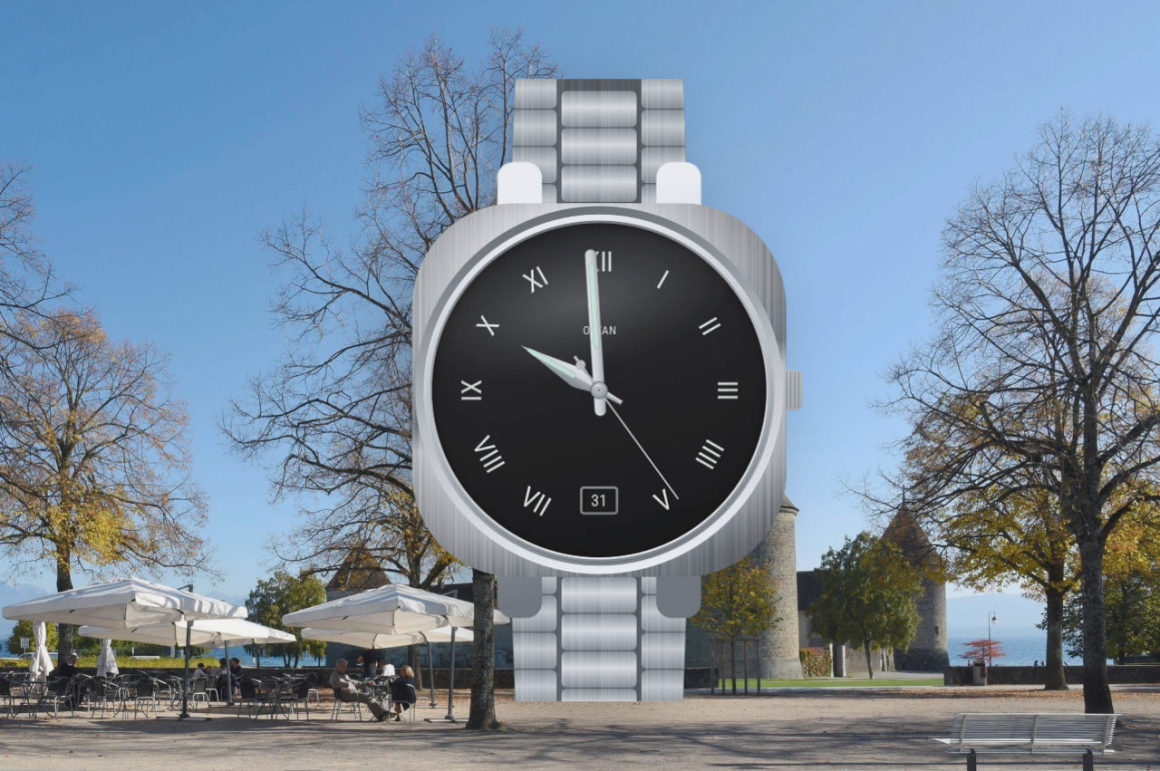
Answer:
9 h 59 min 24 s
